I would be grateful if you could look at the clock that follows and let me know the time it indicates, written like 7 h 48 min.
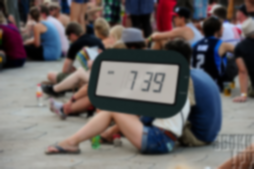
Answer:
7 h 39 min
